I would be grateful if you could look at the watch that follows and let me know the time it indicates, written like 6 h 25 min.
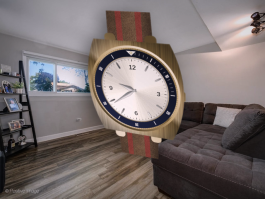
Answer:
9 h 39 min
